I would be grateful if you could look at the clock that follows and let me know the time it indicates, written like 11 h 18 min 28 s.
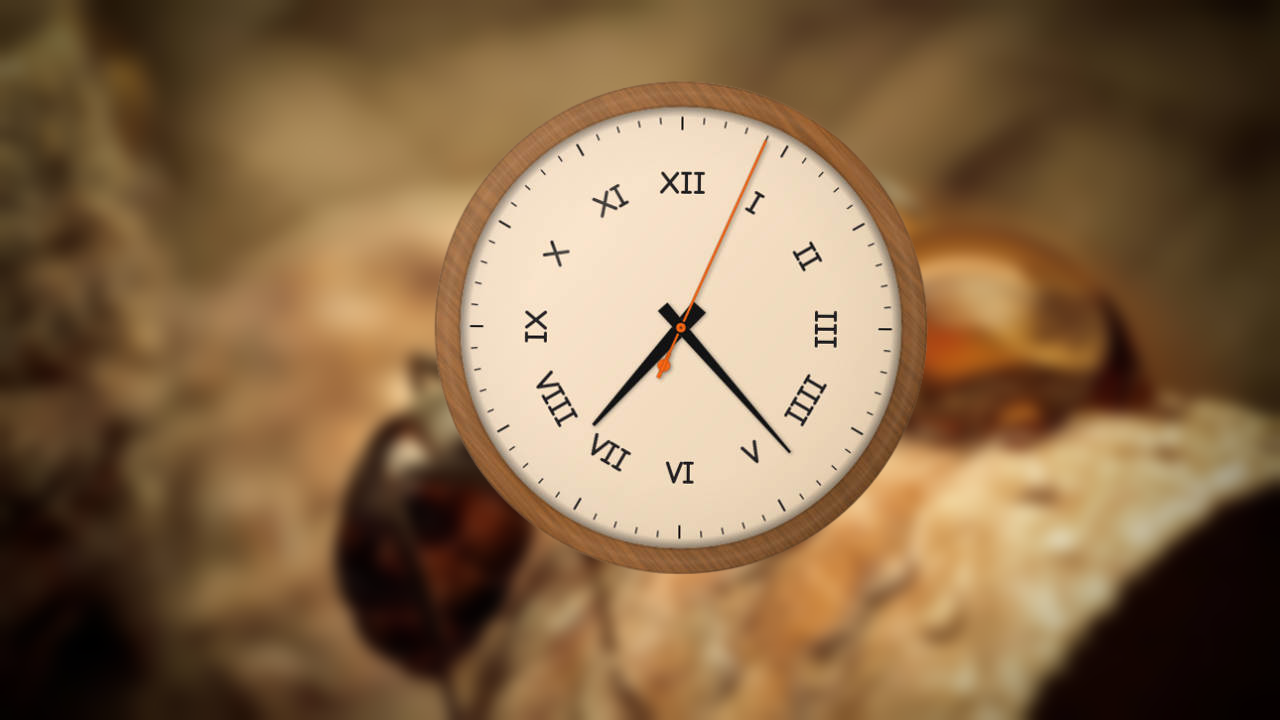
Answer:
7 h 23 min 04 s
